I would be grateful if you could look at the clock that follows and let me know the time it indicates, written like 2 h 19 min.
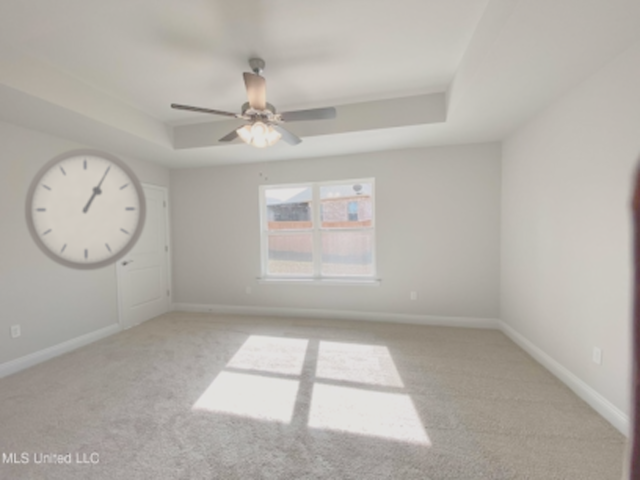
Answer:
1 h 05 min
